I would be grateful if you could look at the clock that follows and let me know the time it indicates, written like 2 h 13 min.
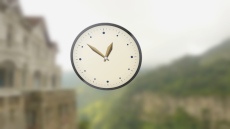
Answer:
12 h 52 min
